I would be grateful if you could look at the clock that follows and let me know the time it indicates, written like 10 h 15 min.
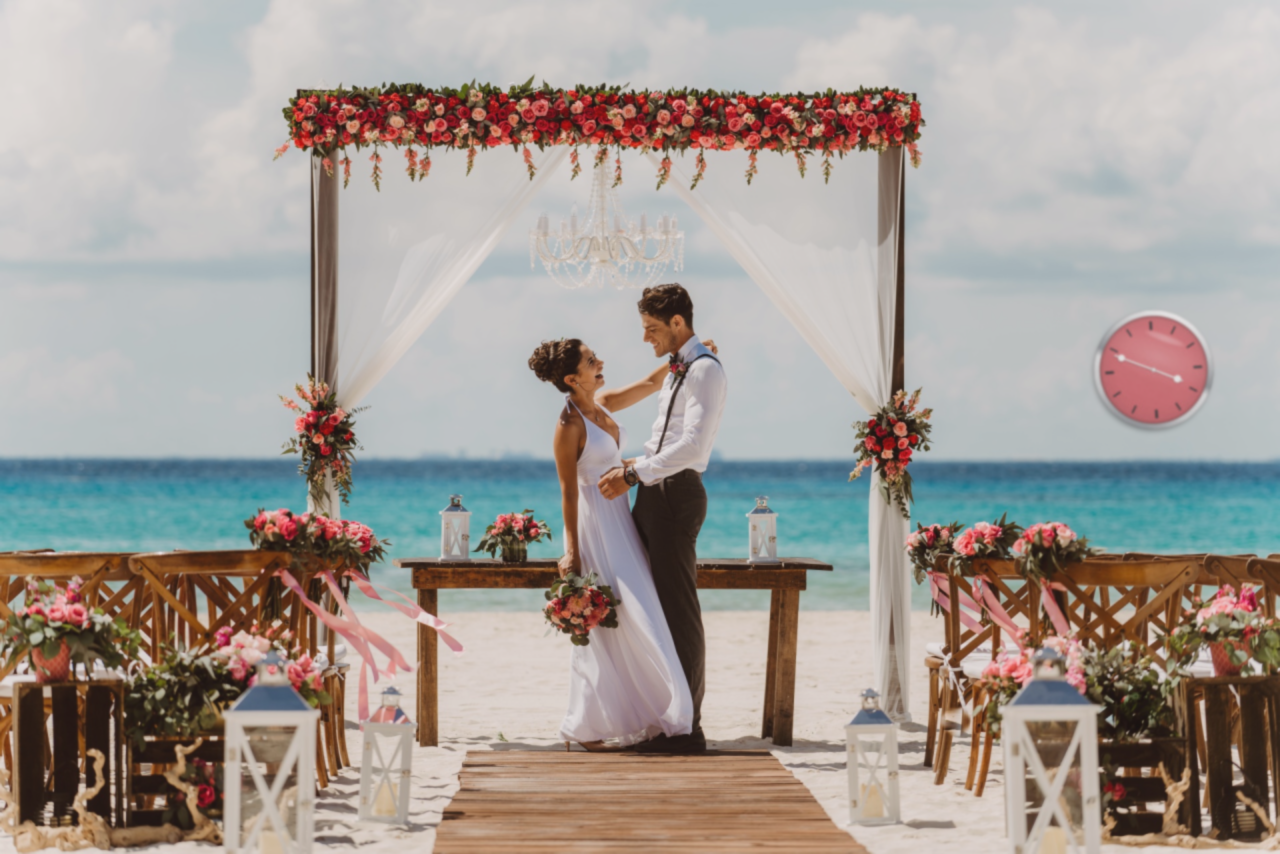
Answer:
3 h 49 min
